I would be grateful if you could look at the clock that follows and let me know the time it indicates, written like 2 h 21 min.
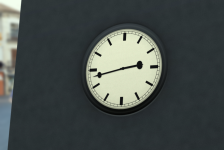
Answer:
2 h 43 min
